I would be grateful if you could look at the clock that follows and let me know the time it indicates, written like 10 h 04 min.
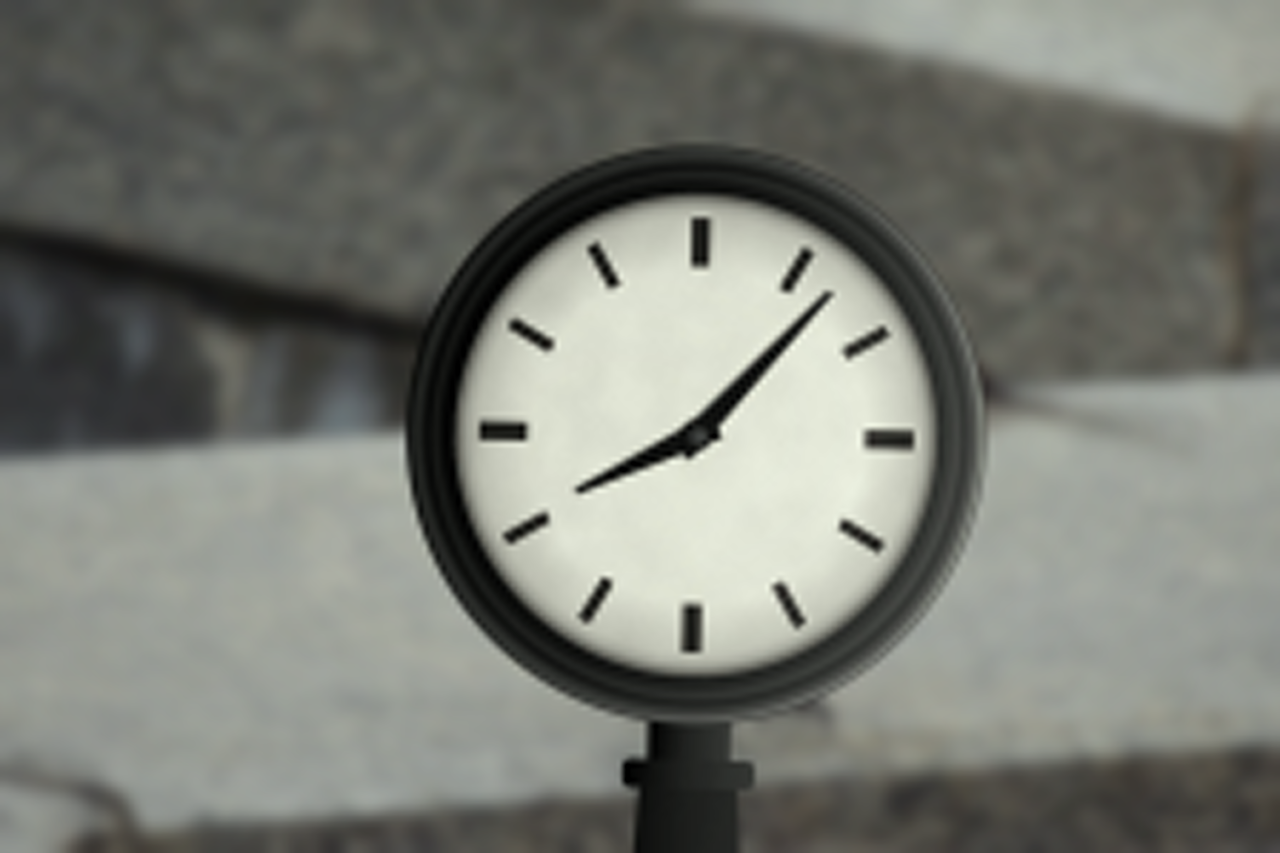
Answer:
8 h 07 min
